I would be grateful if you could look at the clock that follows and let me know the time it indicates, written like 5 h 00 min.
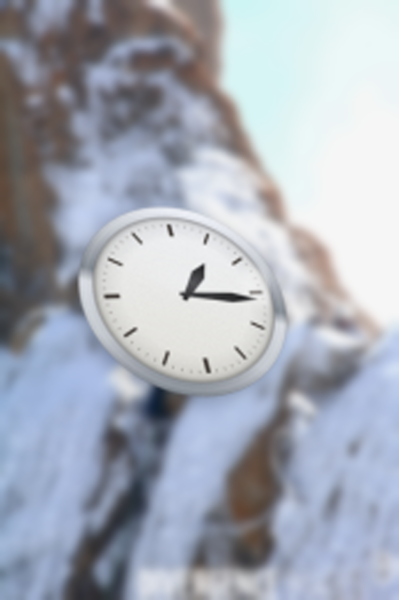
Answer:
1 h 16 min
